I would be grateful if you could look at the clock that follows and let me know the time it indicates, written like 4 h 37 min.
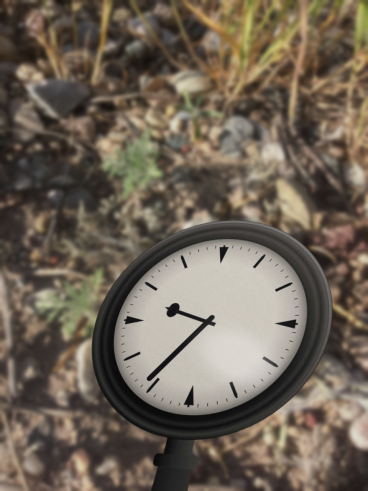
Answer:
9 h 36 min
